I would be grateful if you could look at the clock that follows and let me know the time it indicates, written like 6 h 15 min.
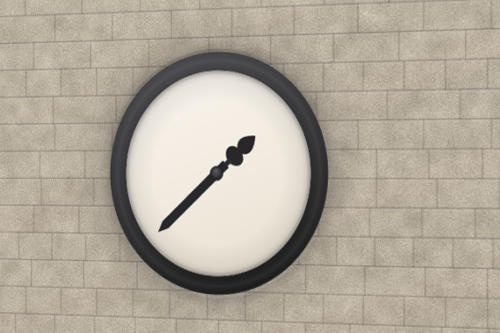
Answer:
1 h 38 min
